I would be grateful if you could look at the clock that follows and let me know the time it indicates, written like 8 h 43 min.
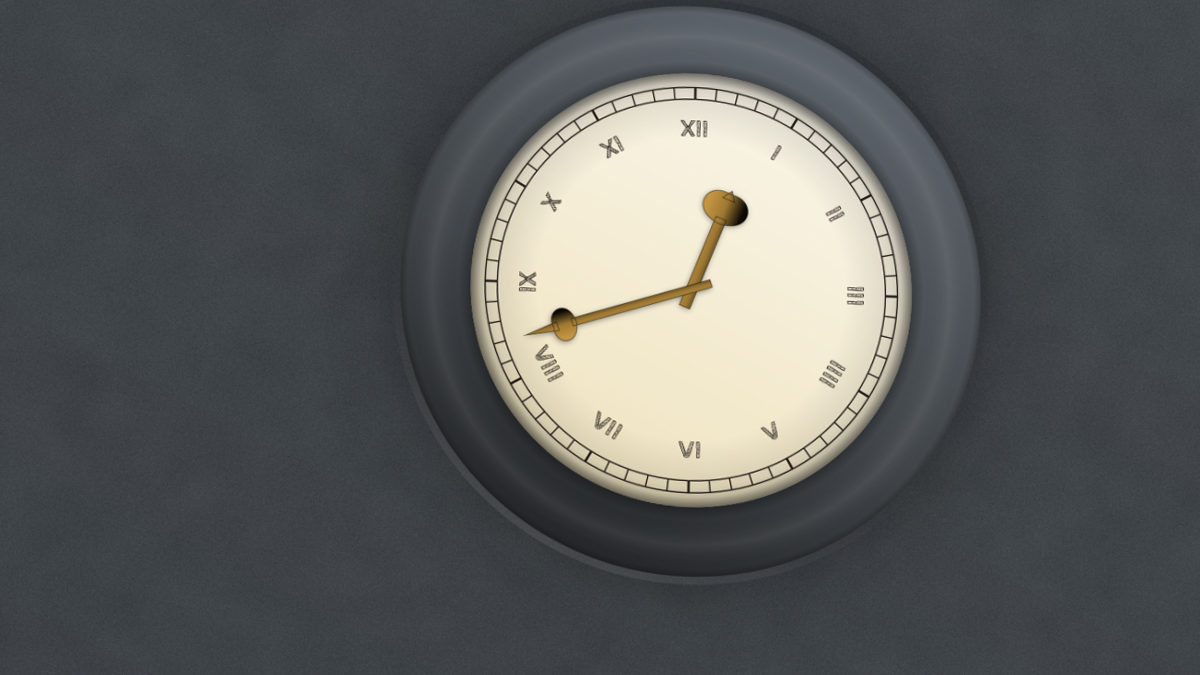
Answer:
12 h 42 min
